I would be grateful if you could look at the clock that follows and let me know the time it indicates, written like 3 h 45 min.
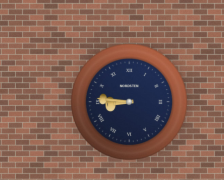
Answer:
8 h 46 min
